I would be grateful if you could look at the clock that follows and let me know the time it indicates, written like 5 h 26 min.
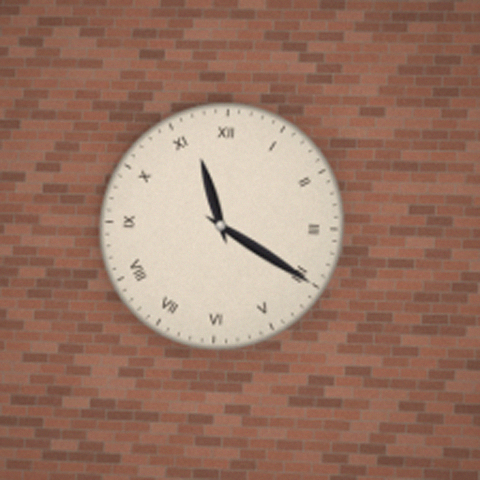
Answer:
11 h 20 min
